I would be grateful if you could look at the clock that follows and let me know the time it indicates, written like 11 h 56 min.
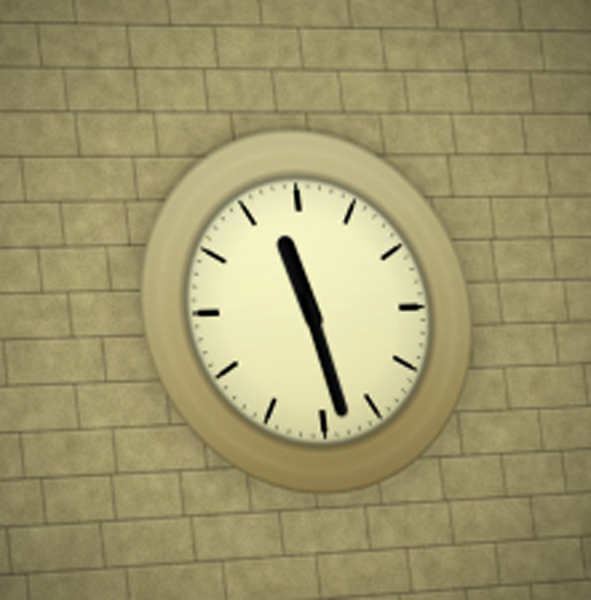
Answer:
11 h 28 min
